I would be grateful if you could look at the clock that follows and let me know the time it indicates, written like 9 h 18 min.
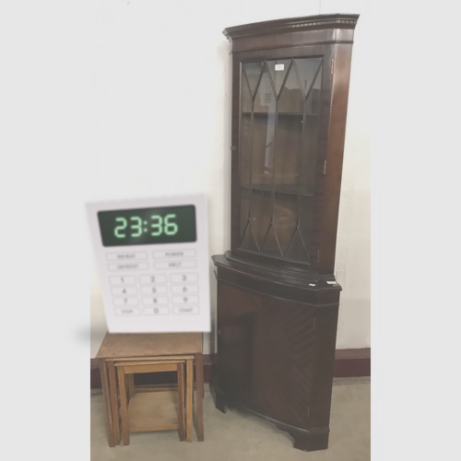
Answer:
23 h 36 min
